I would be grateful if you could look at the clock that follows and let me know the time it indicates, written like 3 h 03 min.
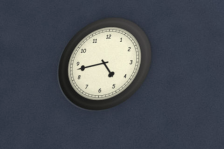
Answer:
4 h 43 min
